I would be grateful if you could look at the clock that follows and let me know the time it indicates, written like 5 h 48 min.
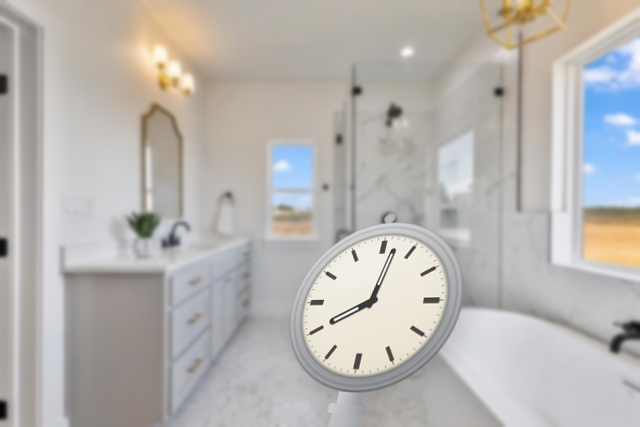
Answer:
8 h 02 min
